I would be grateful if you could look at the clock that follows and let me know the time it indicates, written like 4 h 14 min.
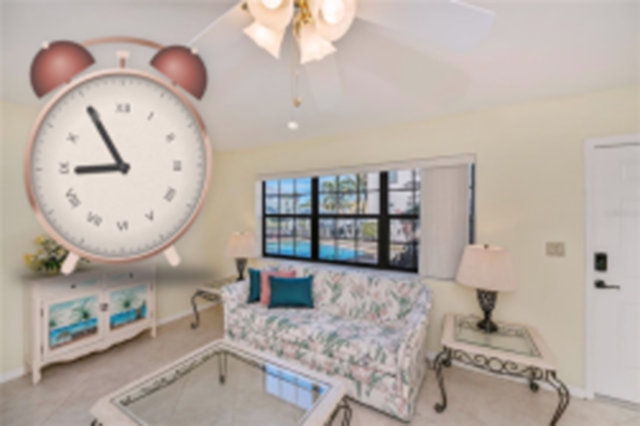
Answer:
8 h 55 min
